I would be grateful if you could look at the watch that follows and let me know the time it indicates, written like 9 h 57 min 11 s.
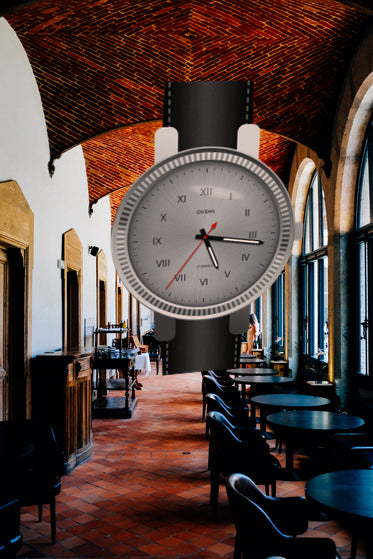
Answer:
5 h 16 min 36 s
